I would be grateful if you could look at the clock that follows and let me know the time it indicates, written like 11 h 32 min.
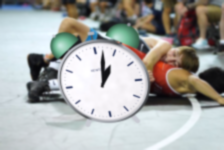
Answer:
1 h 02 min
